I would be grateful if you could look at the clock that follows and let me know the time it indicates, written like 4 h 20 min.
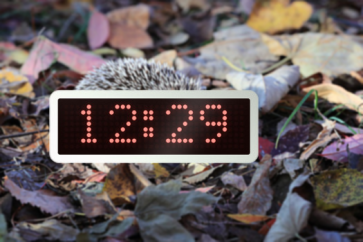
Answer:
12 h 29 min
